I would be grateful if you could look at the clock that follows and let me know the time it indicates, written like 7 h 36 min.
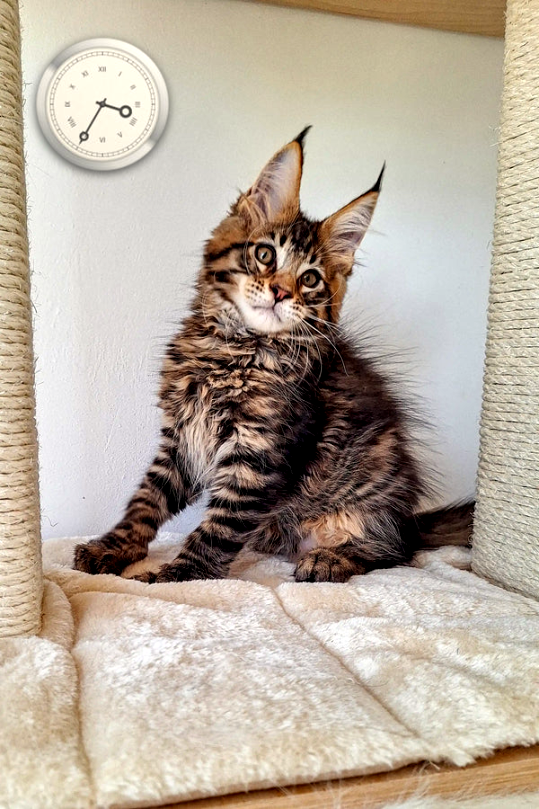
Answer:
3 h 35 min
